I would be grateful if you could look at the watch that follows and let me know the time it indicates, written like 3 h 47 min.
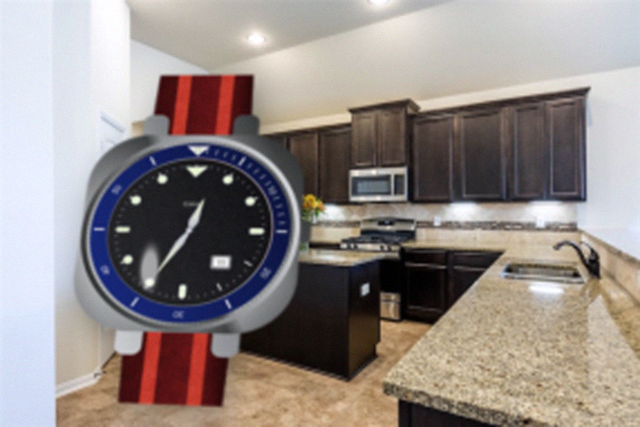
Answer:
12 h 35 min
